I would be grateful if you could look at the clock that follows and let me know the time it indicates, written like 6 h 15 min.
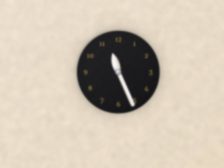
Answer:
11 h 26 min
